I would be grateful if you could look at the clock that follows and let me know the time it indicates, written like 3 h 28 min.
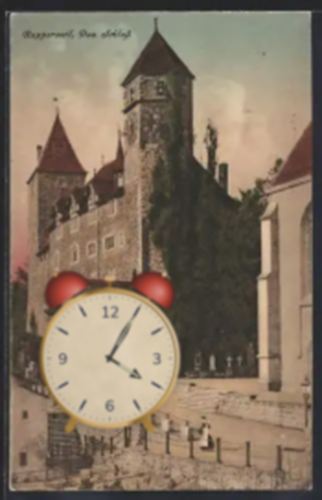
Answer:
4 h 05 min
